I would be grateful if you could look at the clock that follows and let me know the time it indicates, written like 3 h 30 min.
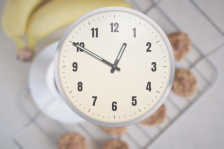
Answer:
12 h 50 min
